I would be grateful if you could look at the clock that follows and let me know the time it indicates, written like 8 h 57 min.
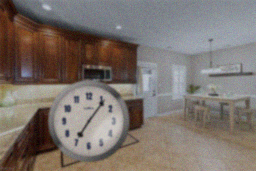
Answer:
7 h 06 min
